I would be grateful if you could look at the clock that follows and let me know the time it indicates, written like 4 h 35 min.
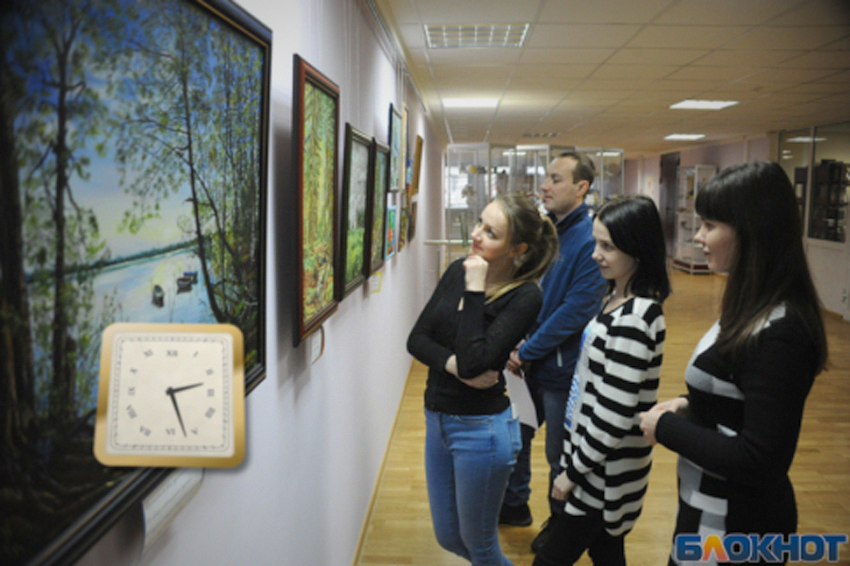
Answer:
2 h 27 min
